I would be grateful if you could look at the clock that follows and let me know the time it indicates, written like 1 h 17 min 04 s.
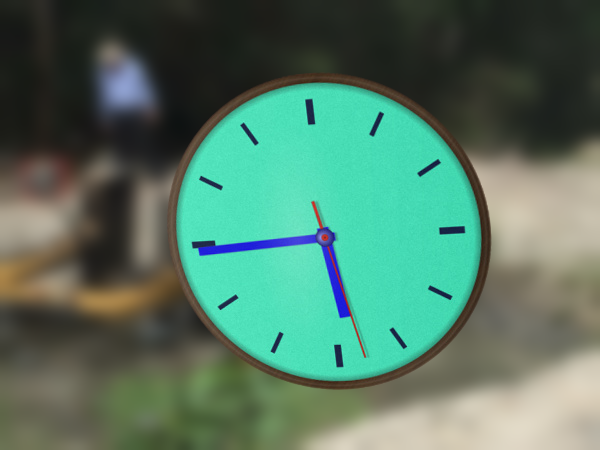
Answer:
5 h 44 min 28 s
